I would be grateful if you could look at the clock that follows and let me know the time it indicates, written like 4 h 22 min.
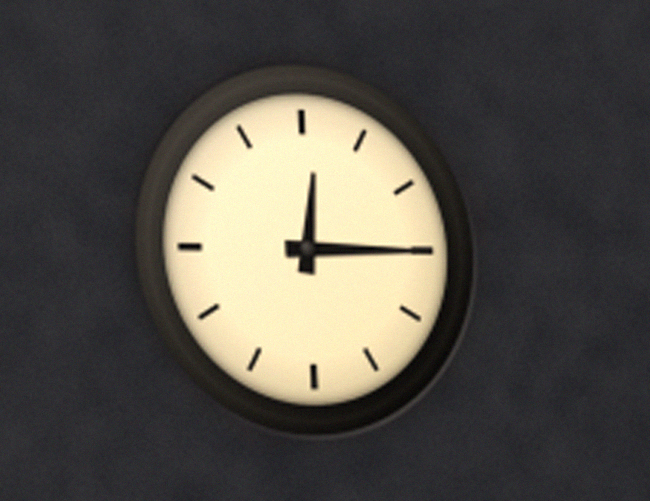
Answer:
12 h 15 min
